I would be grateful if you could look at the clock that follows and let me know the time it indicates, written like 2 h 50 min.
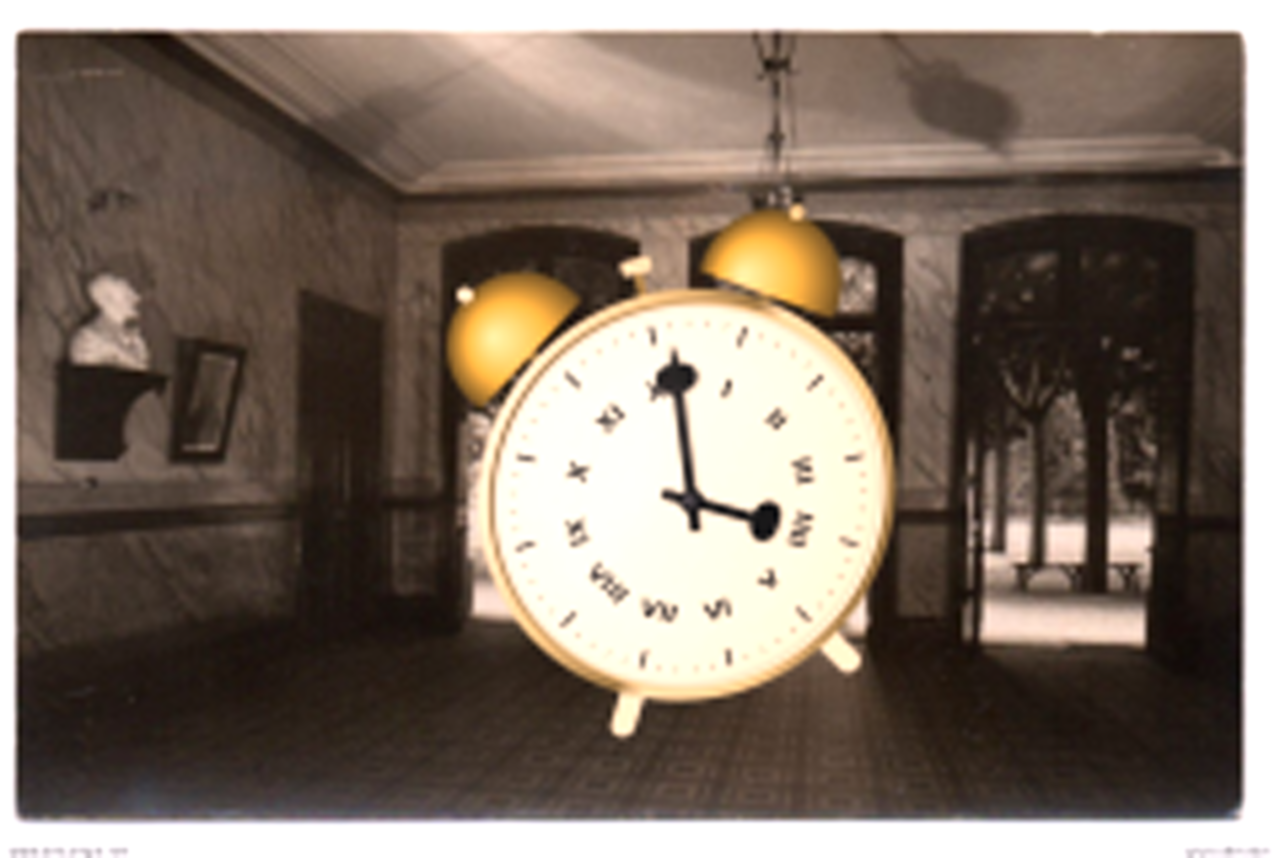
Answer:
4 h 01 min
